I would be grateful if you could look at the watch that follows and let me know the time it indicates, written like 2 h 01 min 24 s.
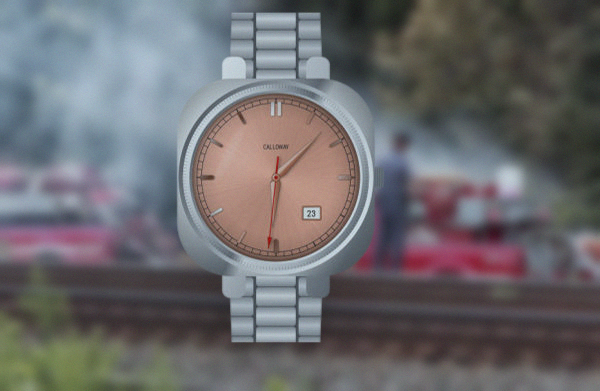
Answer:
6 h 07 min 31 s
